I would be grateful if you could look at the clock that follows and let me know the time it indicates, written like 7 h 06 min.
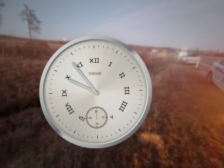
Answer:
9 h 54 min
